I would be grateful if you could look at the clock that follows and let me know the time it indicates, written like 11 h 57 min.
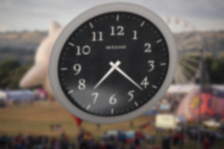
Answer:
7 h 22 min
